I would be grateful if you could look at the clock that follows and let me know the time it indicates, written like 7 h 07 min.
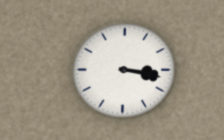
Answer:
3 h 17 min
